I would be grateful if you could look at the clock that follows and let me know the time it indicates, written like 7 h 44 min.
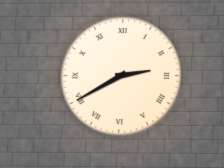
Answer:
2 h 40 min
